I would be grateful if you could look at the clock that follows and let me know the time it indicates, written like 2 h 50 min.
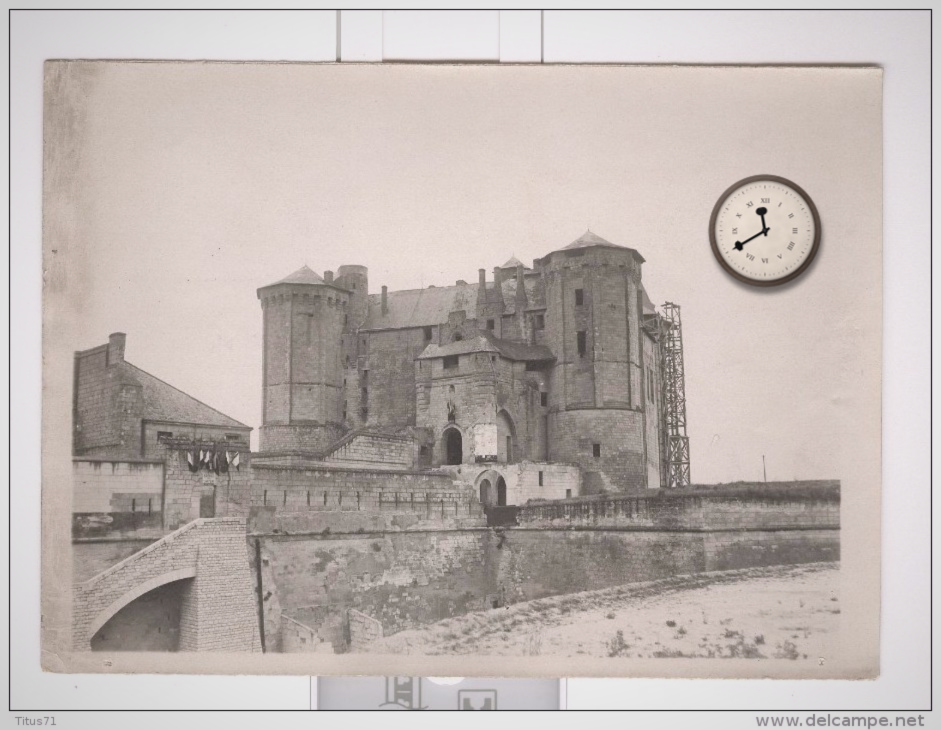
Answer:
11 h 40 min
